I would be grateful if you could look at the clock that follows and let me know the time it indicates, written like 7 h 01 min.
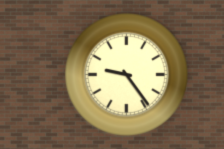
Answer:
9 h 24 min
